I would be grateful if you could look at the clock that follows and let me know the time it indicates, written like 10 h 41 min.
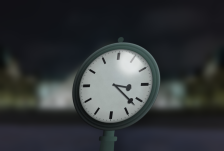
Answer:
3 h 22 min
